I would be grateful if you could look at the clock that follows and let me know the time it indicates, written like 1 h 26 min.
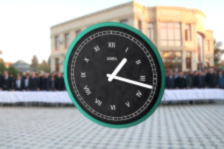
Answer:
1 h 17 min
